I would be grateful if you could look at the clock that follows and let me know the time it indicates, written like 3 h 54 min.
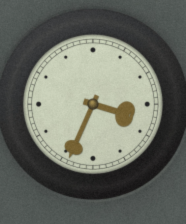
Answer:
3 h 34 min
